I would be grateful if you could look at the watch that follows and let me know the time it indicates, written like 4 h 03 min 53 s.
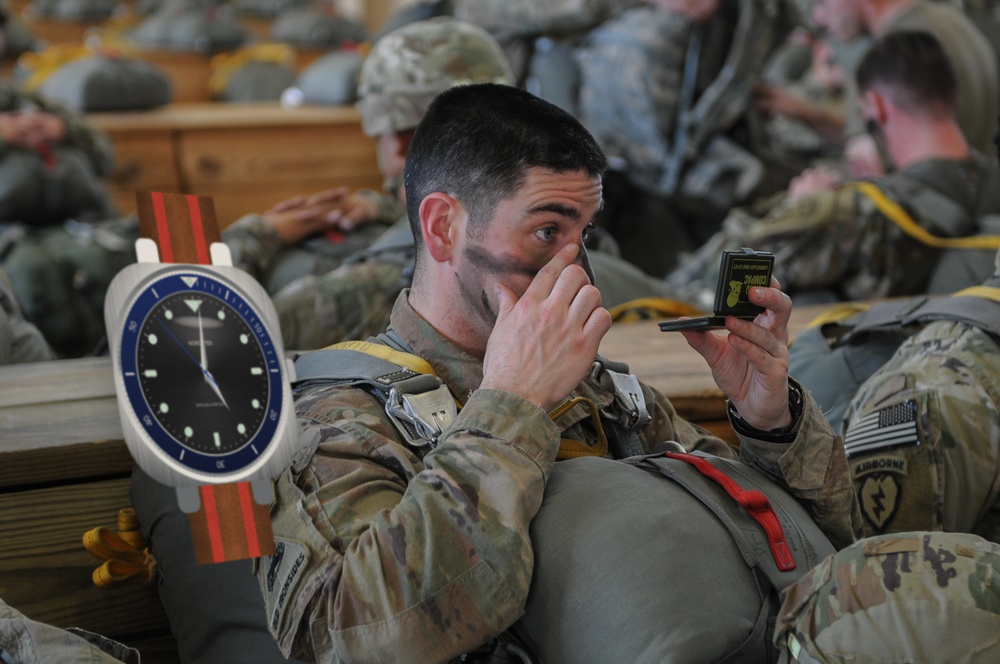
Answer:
5 h 00 min 53 s
